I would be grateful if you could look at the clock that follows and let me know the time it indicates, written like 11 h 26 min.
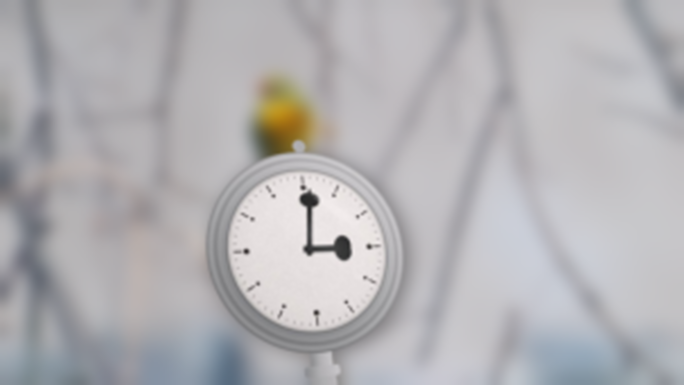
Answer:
3 h 01 min
